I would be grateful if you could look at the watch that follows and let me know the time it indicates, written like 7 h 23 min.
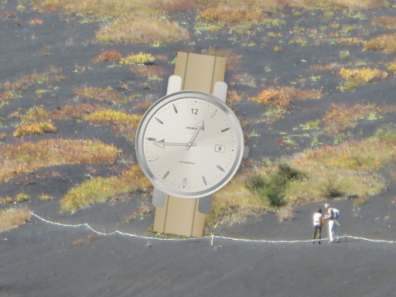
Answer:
12 h 44 min
